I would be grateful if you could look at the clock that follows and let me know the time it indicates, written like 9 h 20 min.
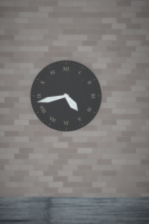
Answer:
4 h 43 min
